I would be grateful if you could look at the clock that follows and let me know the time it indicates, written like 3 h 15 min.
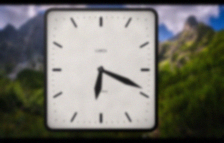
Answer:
6 h 19 min
